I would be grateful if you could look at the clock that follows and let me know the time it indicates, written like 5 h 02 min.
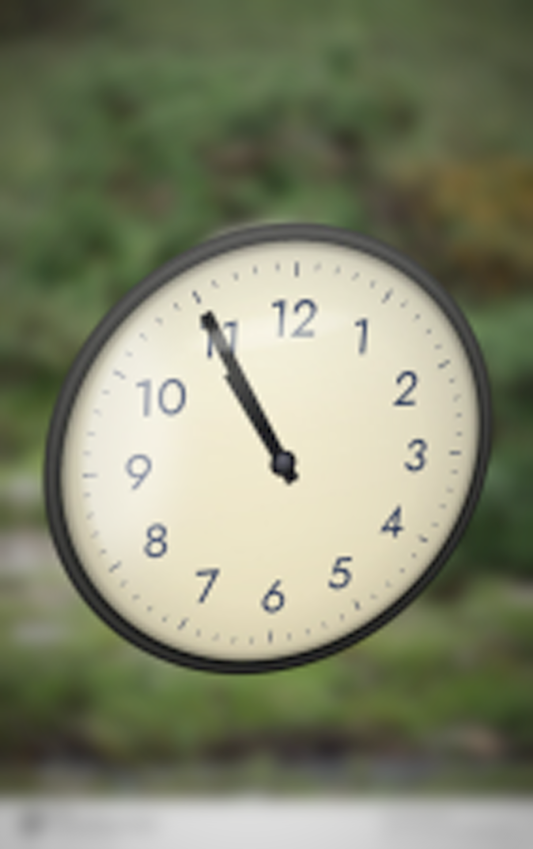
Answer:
10 h 55 min
